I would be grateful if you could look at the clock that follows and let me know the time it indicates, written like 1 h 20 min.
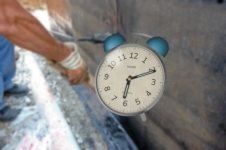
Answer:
6 h 11 min
